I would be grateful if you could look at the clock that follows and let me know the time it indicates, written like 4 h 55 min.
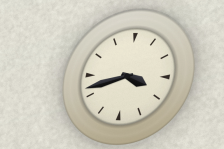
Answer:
3 h 42 min
